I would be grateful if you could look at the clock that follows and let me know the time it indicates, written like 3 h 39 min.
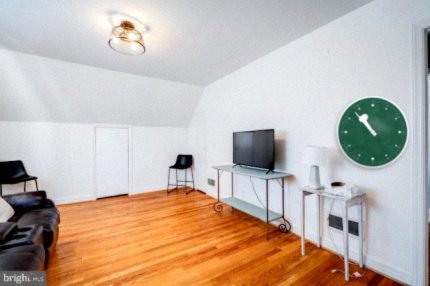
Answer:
10 h 53 min
